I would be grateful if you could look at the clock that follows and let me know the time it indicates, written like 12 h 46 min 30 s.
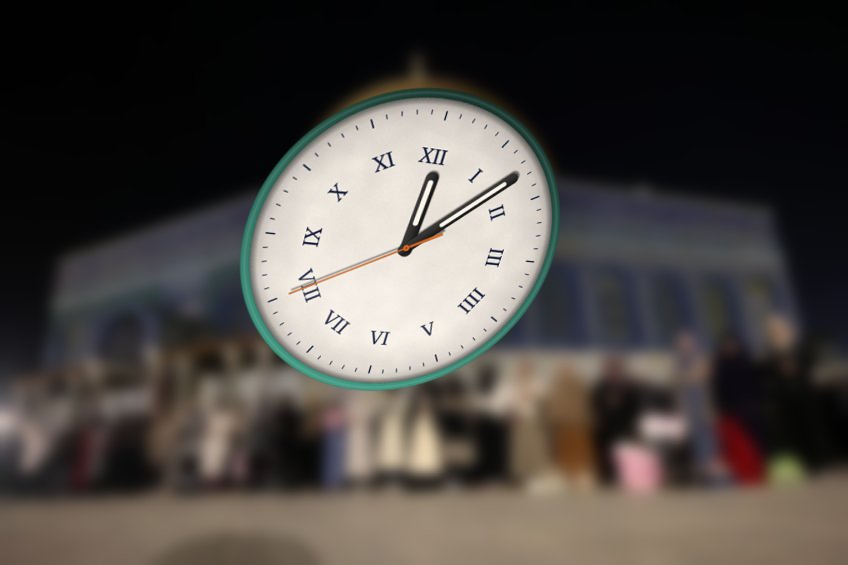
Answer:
12 h 07 min 40 s
